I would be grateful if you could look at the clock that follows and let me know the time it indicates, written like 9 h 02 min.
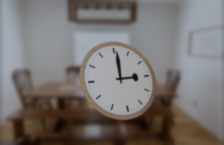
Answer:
3 h 01 min
